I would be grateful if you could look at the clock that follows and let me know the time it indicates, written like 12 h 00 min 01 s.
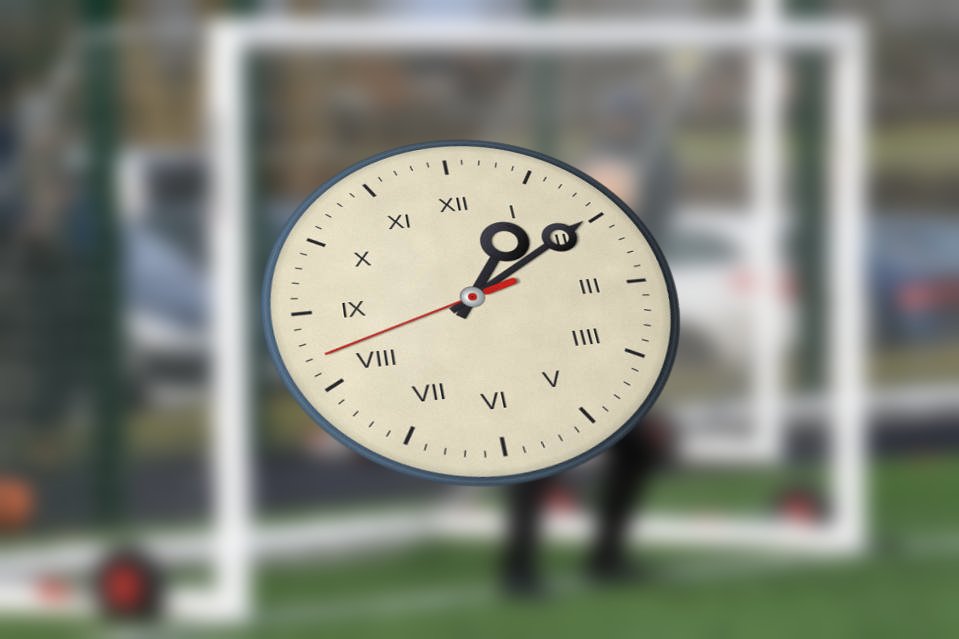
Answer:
1 h 09 min 42 s
